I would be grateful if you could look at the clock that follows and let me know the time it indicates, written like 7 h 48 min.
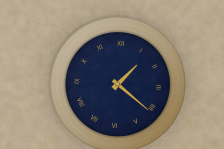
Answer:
1 h 21 min
